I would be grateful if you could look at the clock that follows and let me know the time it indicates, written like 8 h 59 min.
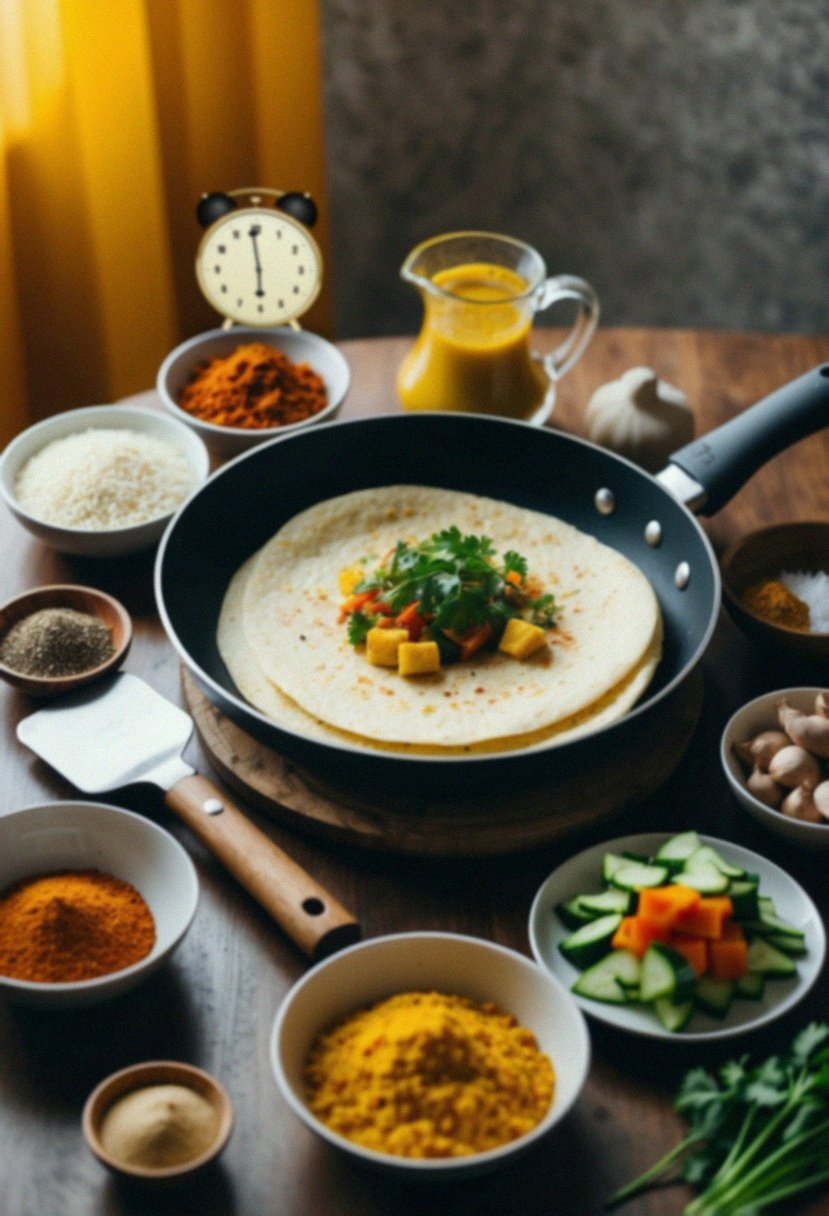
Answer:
5 h 59 min
